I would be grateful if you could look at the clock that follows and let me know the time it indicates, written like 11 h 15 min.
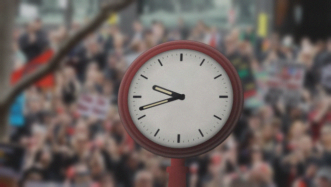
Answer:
9 h 42 min
